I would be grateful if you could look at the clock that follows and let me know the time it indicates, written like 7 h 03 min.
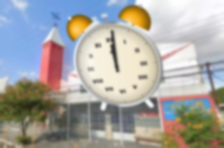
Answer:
12 h 01 min
